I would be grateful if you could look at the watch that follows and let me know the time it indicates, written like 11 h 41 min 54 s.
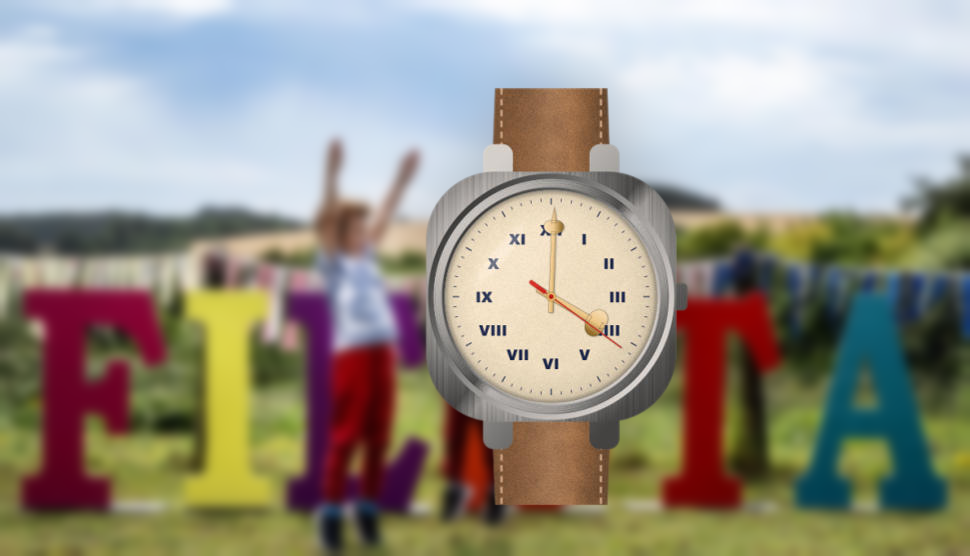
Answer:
4 h 00 min 21 s
